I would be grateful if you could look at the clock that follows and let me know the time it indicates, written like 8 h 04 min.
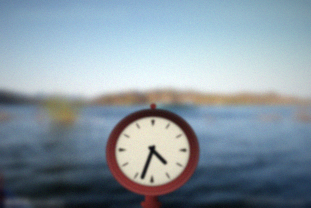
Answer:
4 h 33 min
